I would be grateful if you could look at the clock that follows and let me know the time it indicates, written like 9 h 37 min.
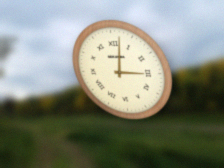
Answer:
3 h 02 min
